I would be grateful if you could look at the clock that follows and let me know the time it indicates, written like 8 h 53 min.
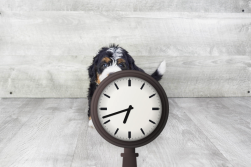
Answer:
6 h 42 min
